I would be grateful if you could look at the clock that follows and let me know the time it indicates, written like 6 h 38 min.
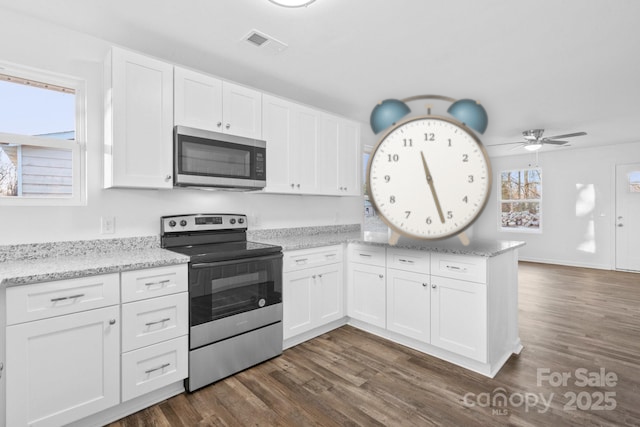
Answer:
11 h 27 min
